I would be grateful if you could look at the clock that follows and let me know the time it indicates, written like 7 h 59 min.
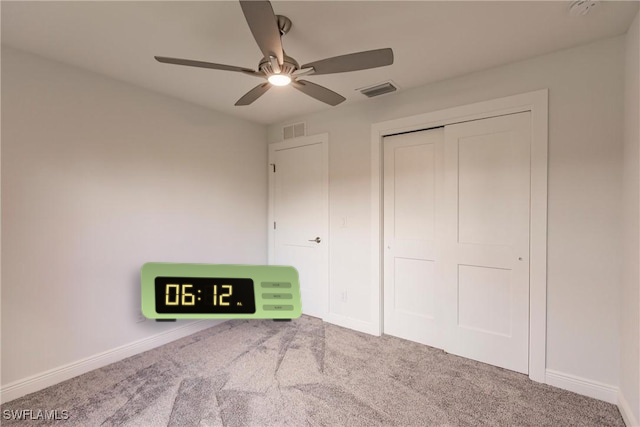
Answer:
6 h 12 min
